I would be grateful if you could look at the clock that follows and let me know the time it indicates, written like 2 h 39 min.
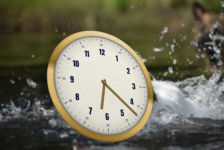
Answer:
6 h 22 min
